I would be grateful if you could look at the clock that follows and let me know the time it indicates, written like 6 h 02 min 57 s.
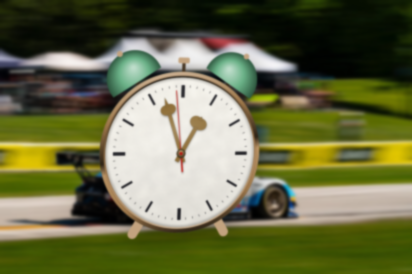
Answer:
12 h 56 min 59 s
